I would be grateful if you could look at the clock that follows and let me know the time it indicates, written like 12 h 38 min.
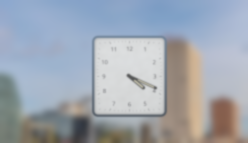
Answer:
4 h 19 min
